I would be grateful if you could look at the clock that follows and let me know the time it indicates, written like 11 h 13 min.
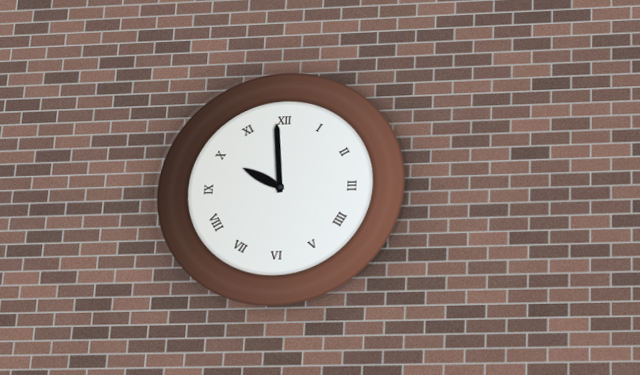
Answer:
9 h 59 min
